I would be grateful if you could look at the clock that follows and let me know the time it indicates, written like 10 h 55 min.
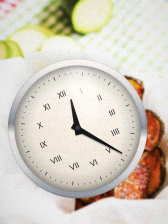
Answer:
12 h 24 min
